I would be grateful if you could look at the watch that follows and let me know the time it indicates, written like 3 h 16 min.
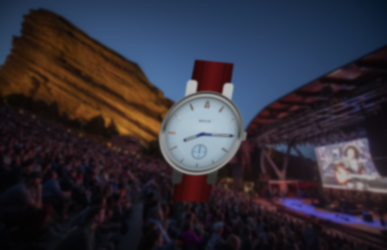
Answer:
8 h 15 min
